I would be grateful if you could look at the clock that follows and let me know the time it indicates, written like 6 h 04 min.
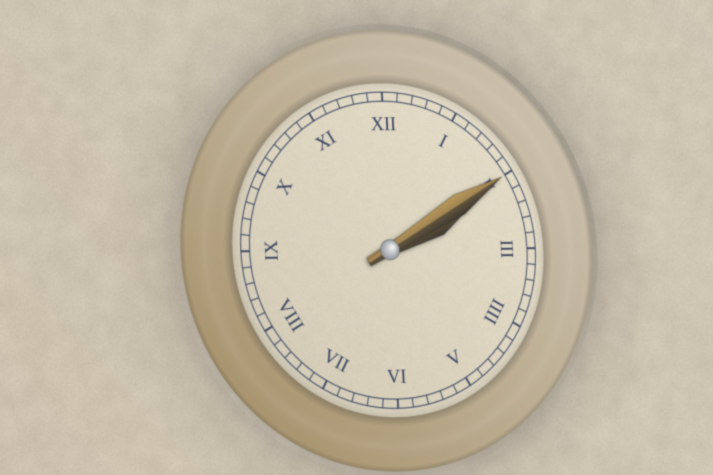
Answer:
2 h 10 min
